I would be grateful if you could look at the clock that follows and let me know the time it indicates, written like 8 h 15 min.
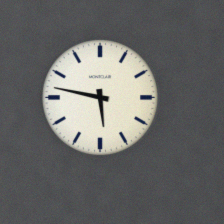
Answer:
5 h 47 min
